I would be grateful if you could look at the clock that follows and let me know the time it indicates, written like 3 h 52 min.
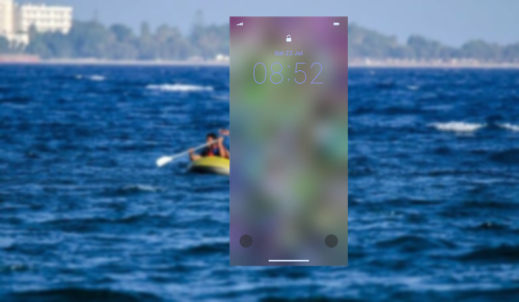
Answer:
8 h 52 min
